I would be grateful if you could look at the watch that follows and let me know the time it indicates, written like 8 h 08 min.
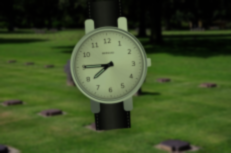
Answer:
7 h 45 min
